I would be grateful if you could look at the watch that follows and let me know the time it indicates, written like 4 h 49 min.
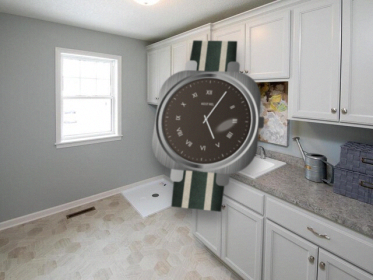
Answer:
5 h 05 min
